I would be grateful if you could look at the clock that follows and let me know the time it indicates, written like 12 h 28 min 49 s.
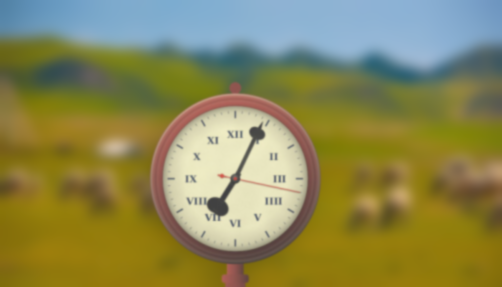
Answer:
7 h 04 min 17 s
